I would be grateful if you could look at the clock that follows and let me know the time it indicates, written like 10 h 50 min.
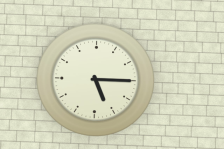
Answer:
5 h 15 min
